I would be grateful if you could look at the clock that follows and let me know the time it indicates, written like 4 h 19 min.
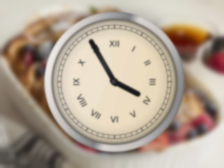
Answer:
3 h 55 min
